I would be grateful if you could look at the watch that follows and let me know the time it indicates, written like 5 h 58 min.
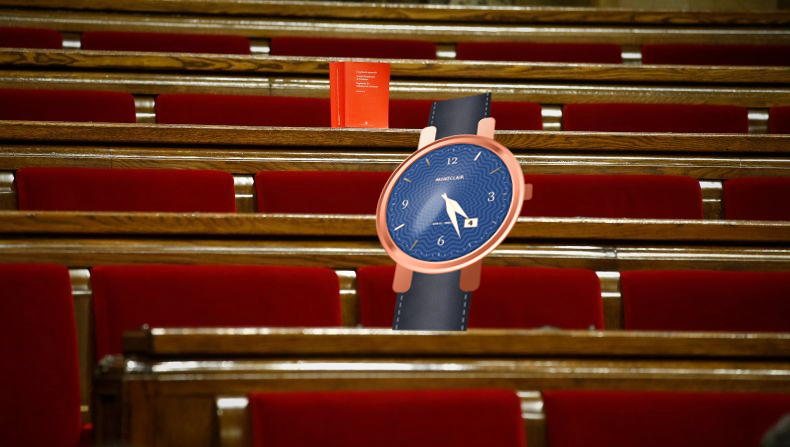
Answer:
4 h 26 min
